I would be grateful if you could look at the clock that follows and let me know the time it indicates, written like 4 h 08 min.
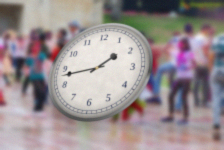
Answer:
1 h 43 min
